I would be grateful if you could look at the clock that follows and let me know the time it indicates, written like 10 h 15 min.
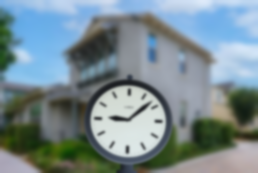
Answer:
9 h 08 min
